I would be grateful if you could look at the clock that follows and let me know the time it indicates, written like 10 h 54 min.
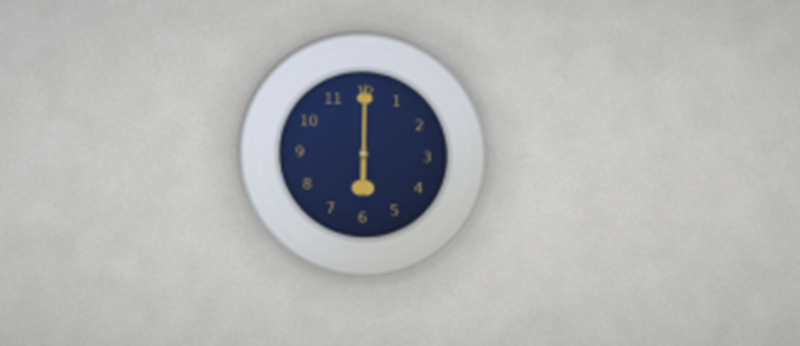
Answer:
6 h 00 min
